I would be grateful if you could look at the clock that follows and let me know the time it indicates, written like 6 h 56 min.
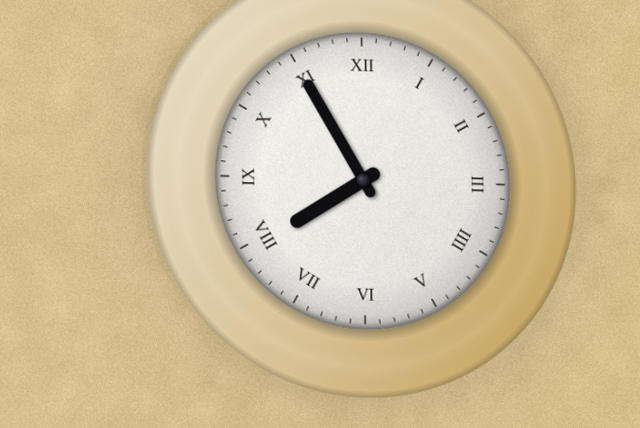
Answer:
7 h 55 min
